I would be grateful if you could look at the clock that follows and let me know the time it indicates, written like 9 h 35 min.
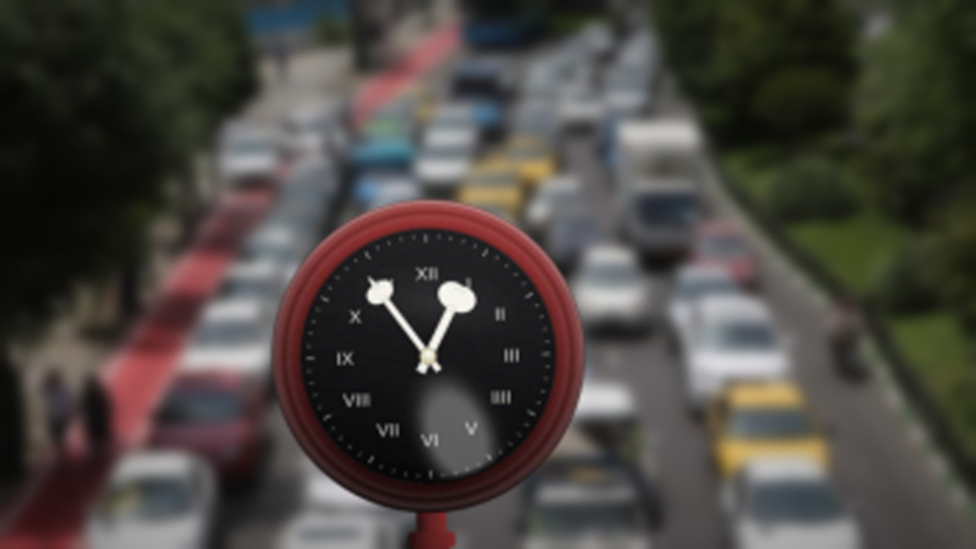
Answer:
12 h 54 min
